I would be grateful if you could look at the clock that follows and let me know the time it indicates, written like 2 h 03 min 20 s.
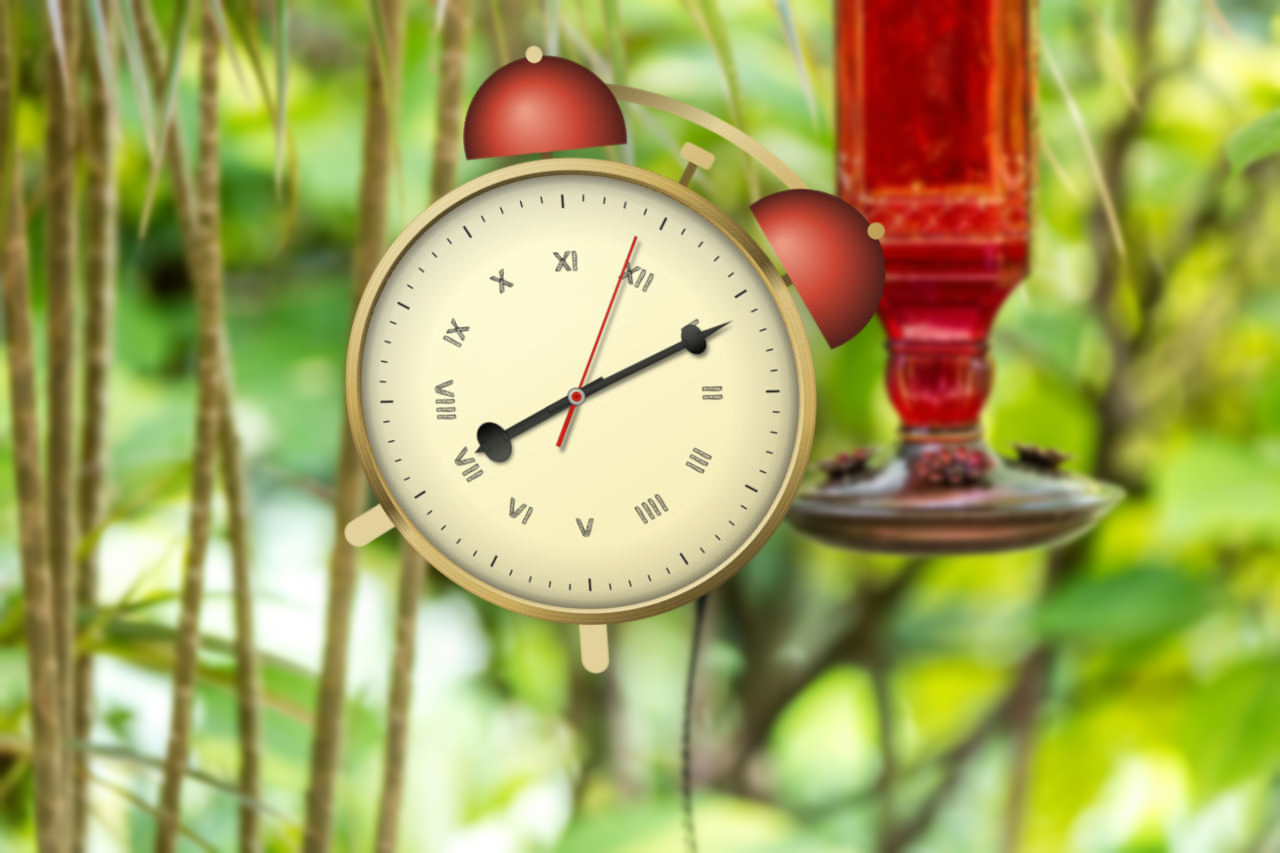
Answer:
7 h 05 min 59 s
